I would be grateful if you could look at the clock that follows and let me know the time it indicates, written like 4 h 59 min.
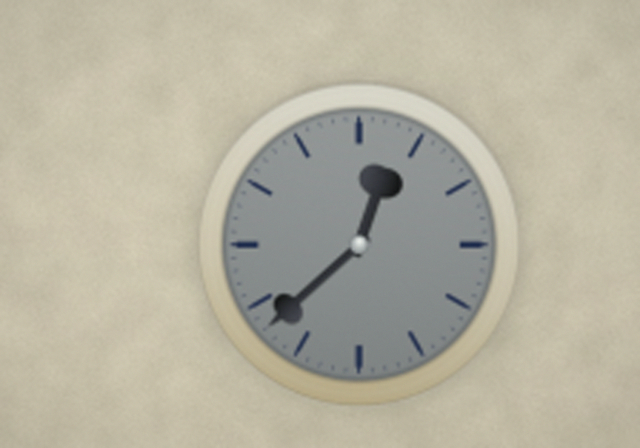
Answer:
12 h 38 min
